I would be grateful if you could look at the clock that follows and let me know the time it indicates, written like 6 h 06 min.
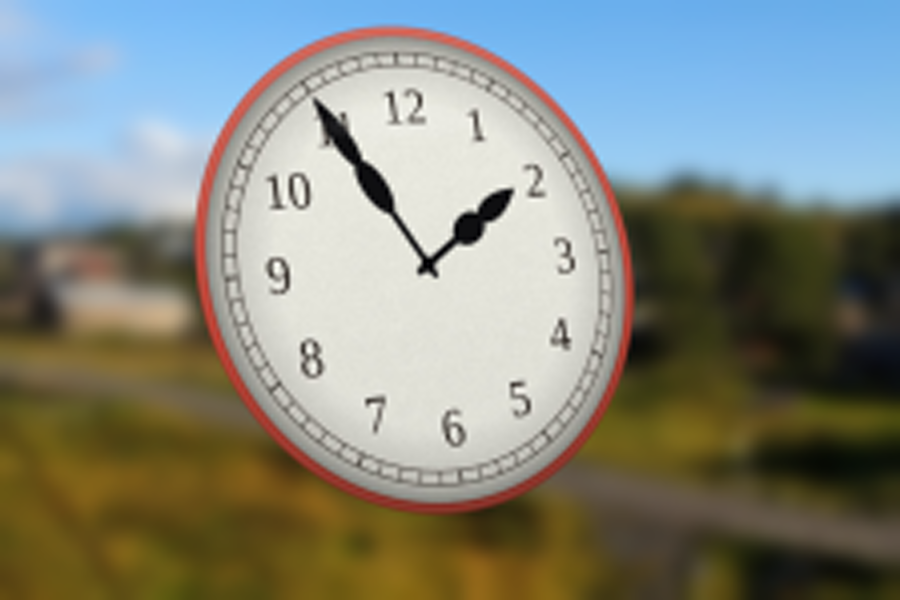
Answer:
1 h 55 min
